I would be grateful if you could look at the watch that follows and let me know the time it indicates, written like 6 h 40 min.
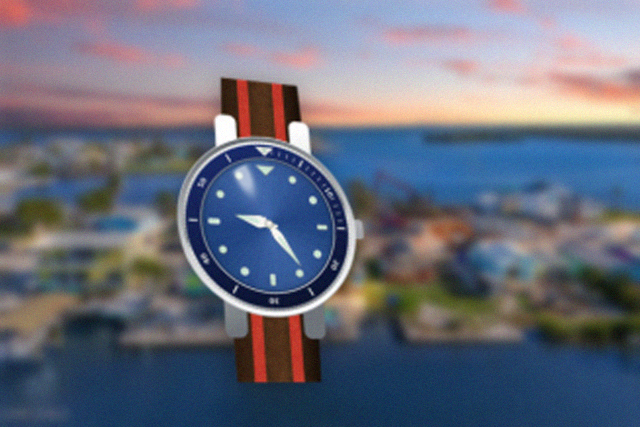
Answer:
9 h 24 min
